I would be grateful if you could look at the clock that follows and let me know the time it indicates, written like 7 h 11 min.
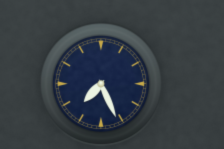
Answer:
7 h 26 min
